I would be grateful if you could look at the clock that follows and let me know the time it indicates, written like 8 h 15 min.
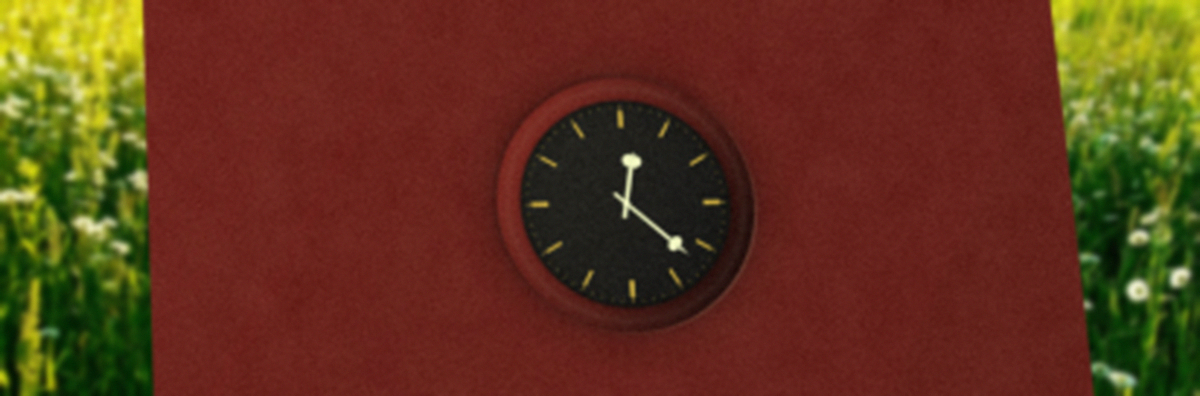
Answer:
12 h 22 min
